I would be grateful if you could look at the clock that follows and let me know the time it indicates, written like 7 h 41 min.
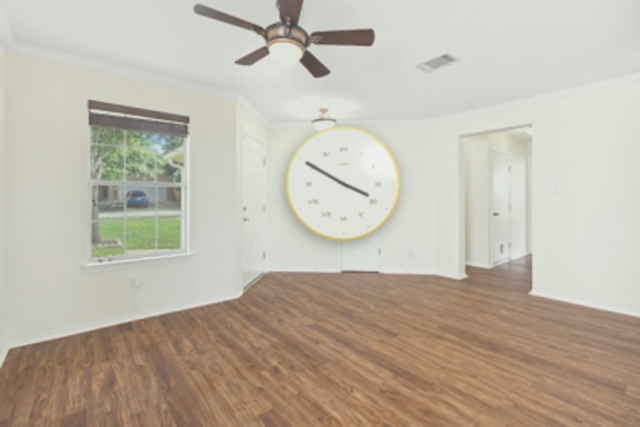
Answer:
3 h 50 min
